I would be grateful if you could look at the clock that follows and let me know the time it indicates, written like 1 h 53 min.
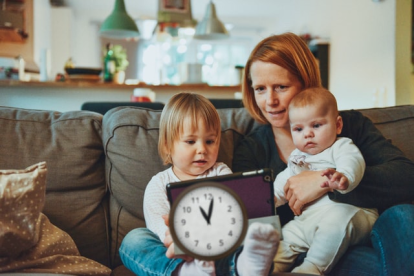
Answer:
11 h 02 min
